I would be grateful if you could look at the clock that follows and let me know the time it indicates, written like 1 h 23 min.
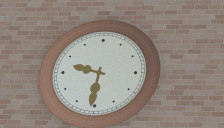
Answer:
9 h 31 min
